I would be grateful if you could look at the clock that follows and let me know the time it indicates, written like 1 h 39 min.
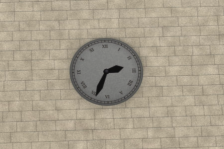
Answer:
2 h 34 min
